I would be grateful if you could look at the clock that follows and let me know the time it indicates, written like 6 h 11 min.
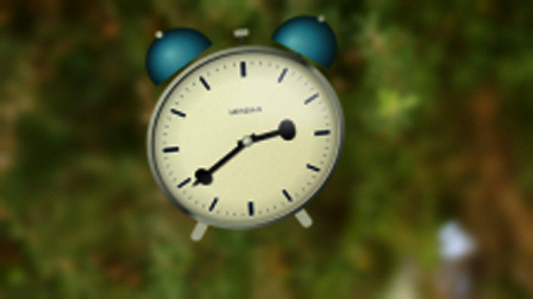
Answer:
2 h 39 min
